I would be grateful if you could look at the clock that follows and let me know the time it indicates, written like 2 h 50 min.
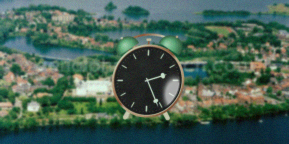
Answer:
2 h 26 min
